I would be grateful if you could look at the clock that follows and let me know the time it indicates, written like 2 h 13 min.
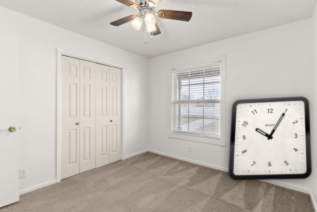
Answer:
10 h 05 min
